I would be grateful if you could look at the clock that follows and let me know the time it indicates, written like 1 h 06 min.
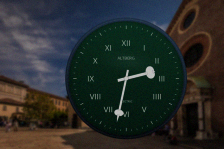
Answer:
2 h 32 min
